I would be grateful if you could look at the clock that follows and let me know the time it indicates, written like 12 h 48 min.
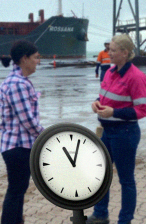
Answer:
11 h 03 min
